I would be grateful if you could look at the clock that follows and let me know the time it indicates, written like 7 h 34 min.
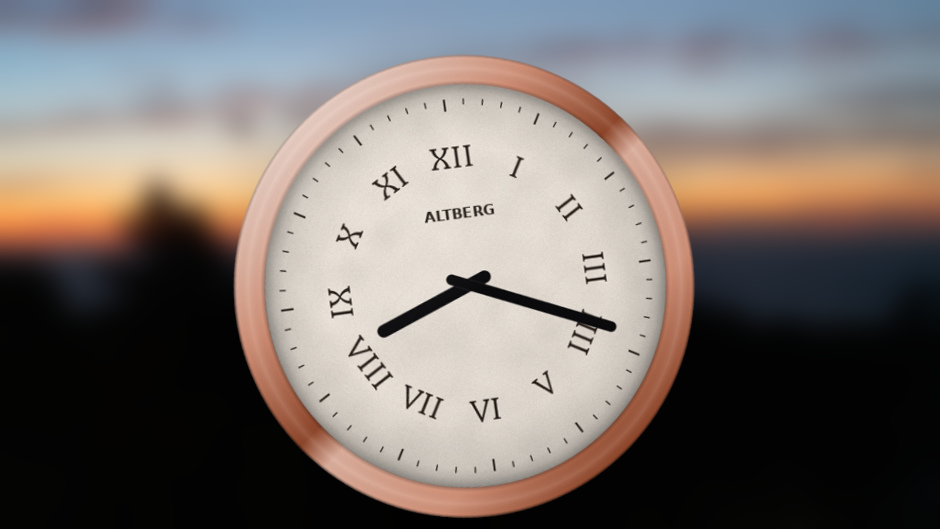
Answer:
8 h 19 min
